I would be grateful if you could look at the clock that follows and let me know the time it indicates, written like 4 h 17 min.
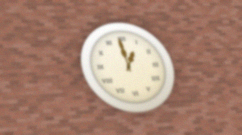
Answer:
12 h 59 min
